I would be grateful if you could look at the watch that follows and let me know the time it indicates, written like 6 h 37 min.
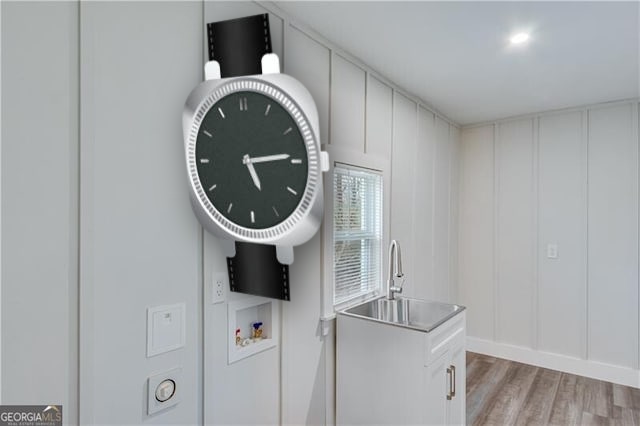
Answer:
5 h 14 min
